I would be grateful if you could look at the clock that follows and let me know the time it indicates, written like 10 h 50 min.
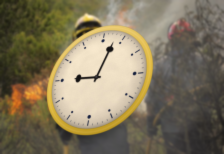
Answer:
9 h 03 min
